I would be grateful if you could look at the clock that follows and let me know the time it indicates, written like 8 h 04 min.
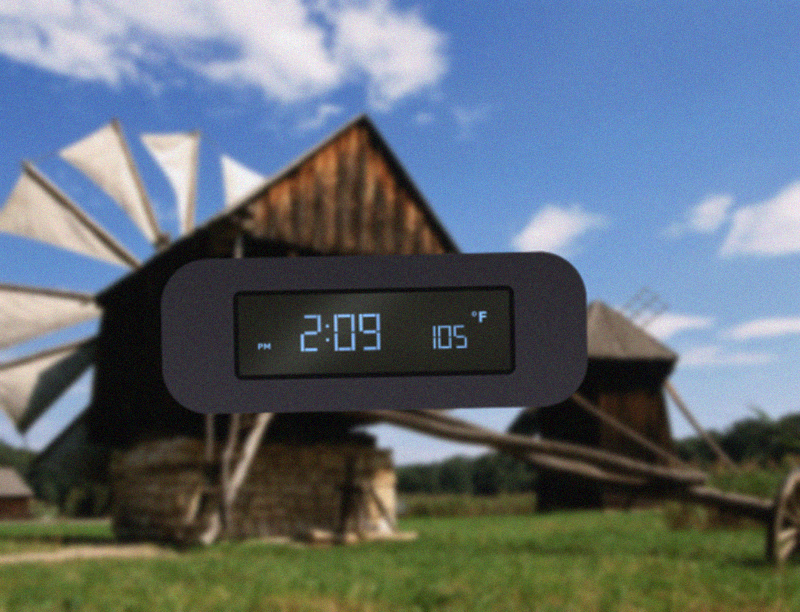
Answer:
2 h 09 min
